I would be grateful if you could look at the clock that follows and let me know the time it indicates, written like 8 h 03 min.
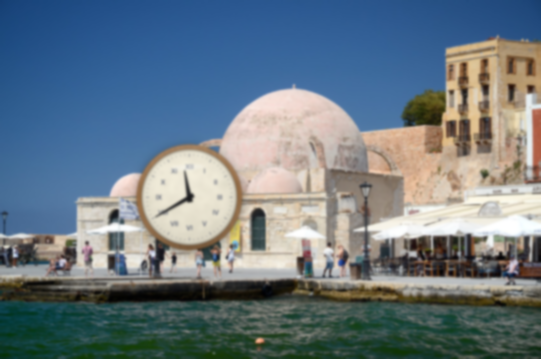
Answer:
11 h 40 min
